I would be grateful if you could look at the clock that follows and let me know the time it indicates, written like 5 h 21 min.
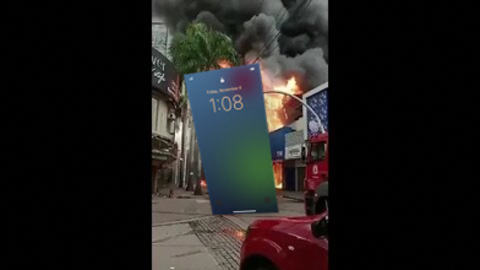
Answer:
1 h 08 min
